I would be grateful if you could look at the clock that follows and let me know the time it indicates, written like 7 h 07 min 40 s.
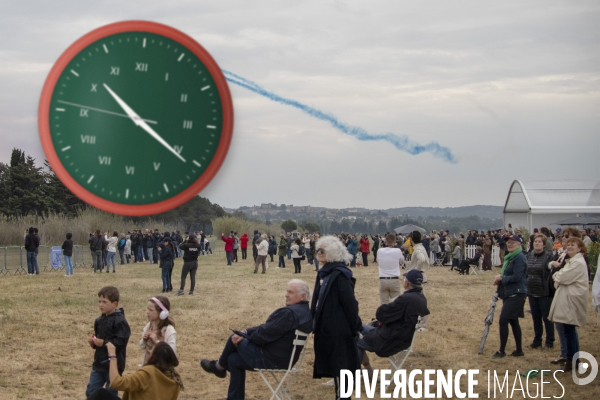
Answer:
10 h 20 min 46 s
